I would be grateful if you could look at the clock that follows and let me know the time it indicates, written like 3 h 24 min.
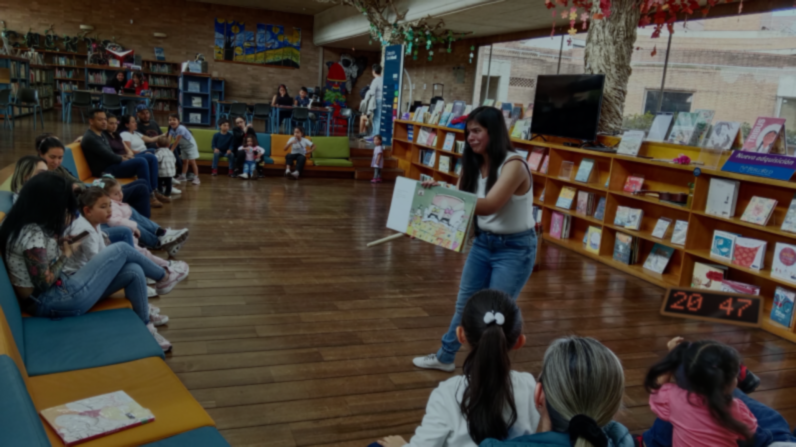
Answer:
20 h 47 min
